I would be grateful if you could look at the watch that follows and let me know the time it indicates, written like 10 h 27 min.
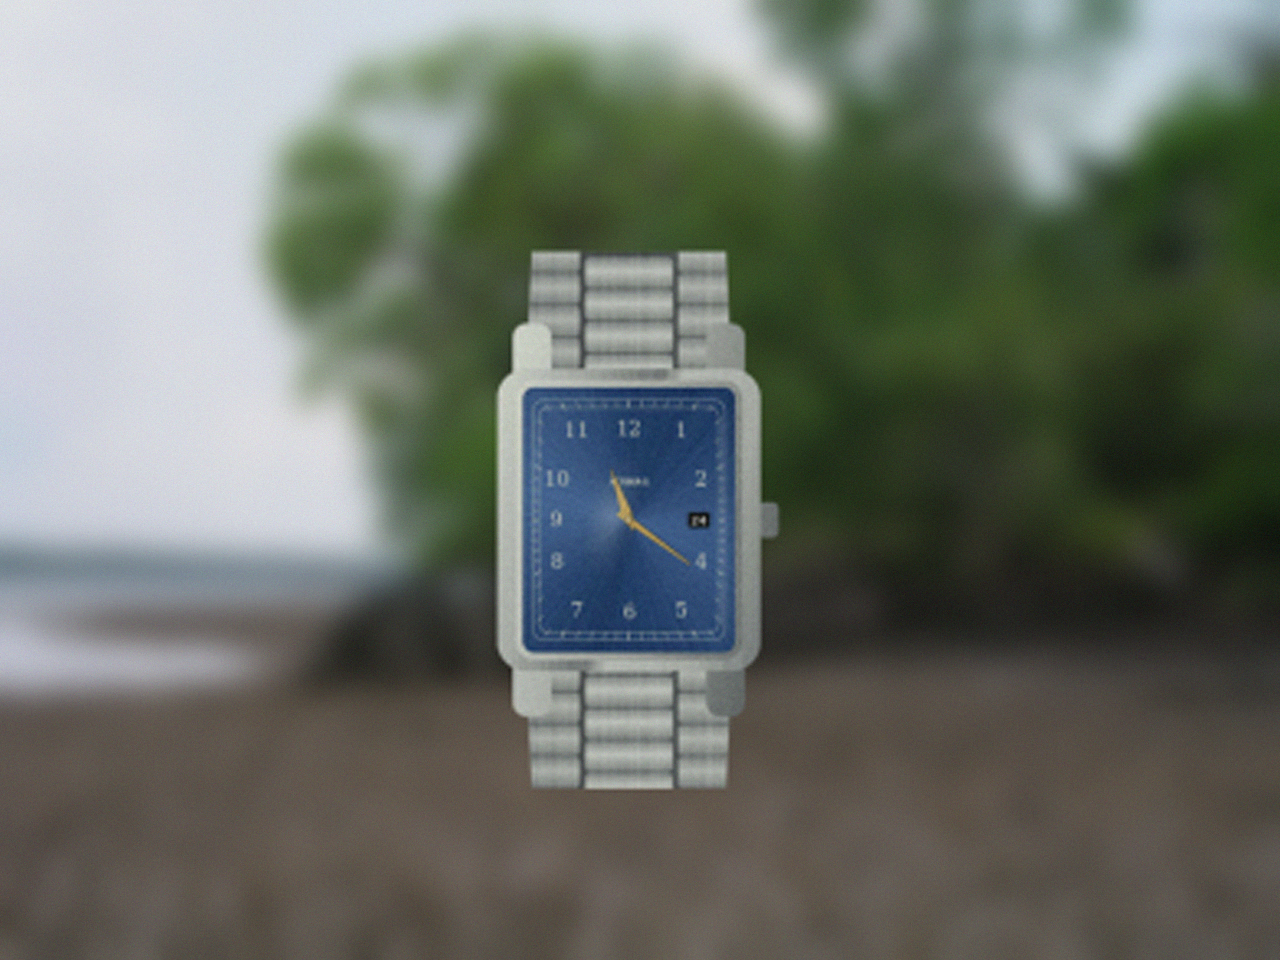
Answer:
11 h 21 min
